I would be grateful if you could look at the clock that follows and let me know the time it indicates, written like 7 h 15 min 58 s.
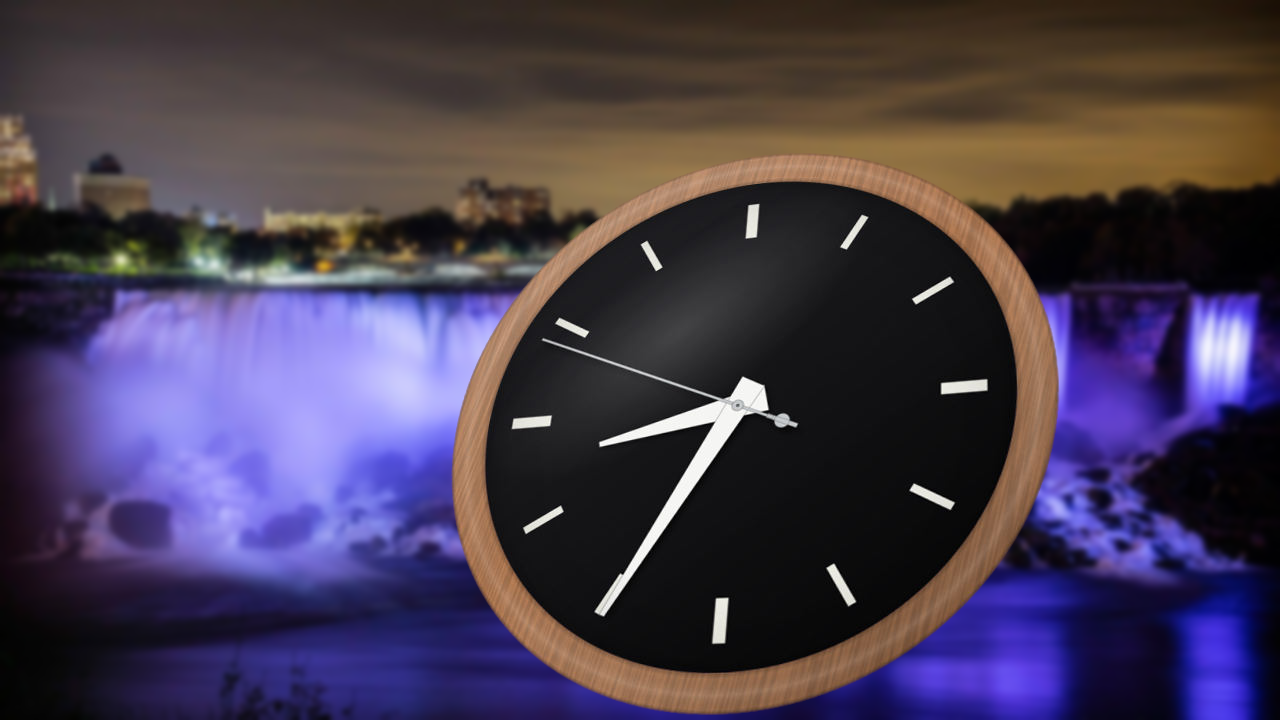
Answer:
8 h 34 min 49 s
